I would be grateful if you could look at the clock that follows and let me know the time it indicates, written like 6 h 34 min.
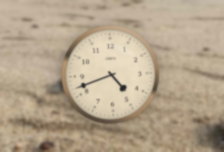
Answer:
4 h 42 min
